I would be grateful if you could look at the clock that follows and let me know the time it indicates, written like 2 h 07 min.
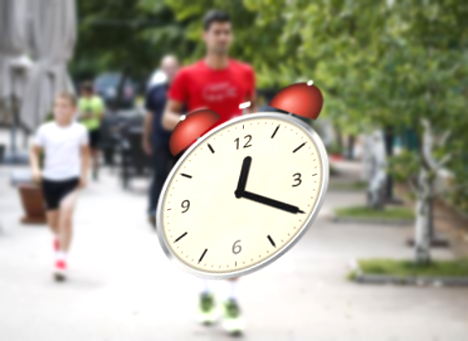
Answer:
12 h 20 min
